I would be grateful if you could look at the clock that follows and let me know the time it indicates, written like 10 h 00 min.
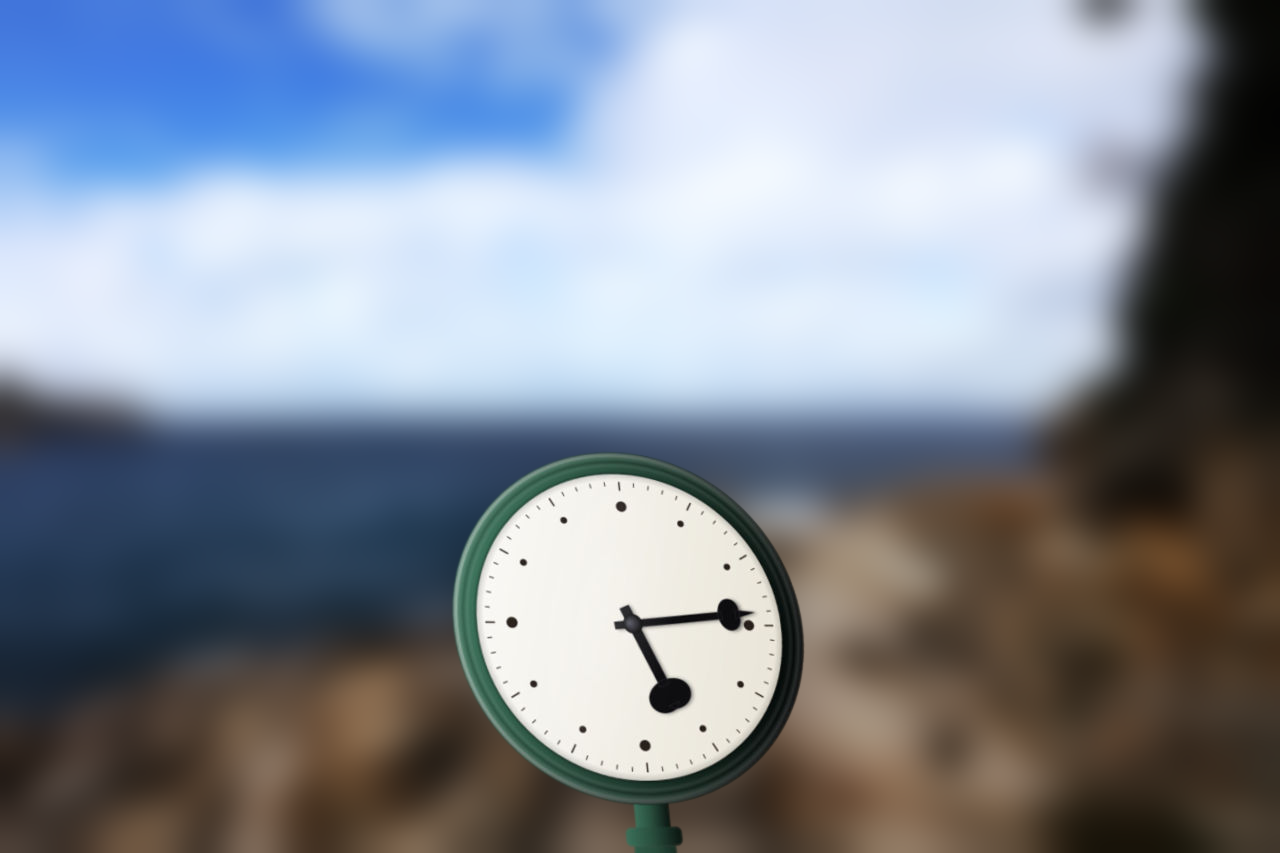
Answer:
5 h 14 min
